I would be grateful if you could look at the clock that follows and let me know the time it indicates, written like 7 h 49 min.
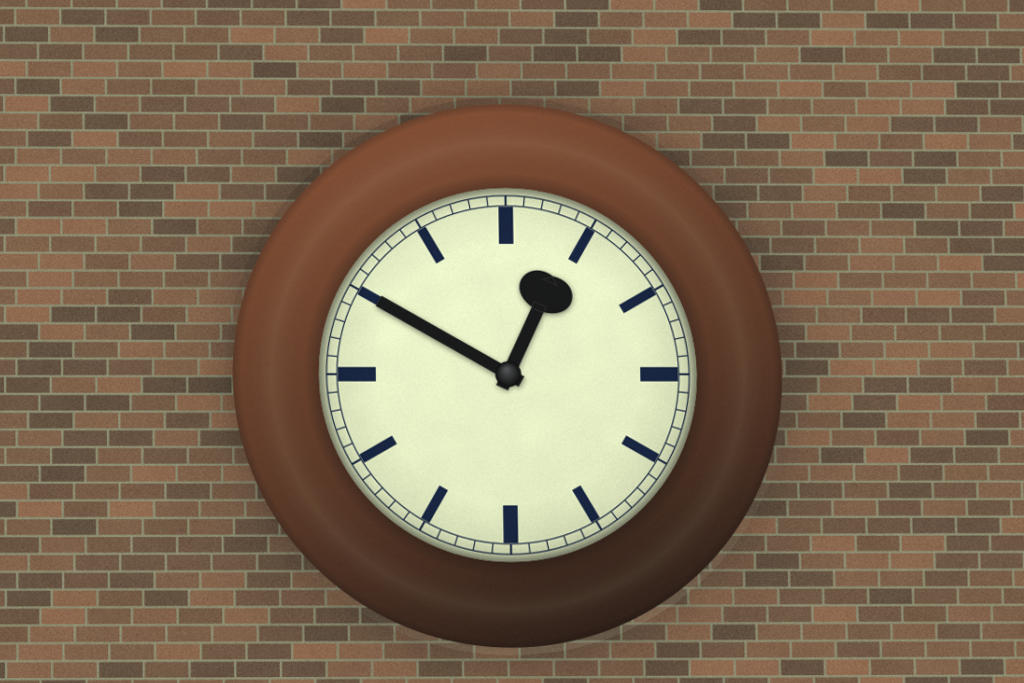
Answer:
12 h 50 min
